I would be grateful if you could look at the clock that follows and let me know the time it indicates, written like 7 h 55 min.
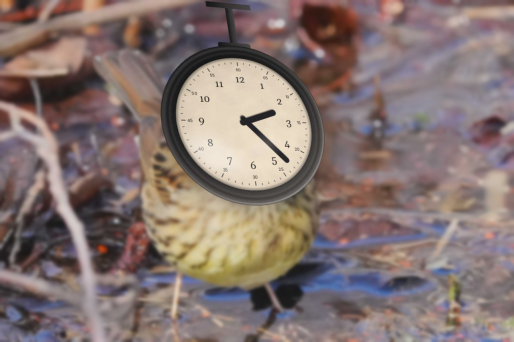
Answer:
2 h 23 min
